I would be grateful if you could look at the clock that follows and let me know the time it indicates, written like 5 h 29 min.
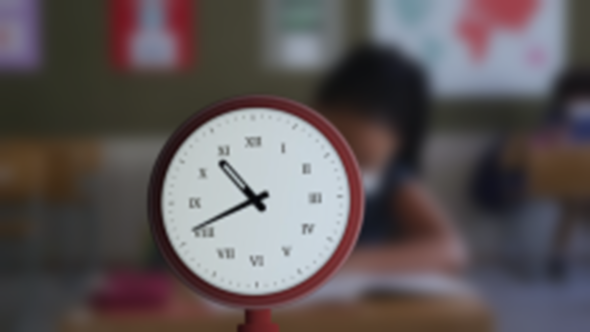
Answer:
10 h 41 min
